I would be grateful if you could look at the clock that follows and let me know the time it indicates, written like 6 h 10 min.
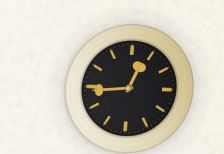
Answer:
12 h 44 min
